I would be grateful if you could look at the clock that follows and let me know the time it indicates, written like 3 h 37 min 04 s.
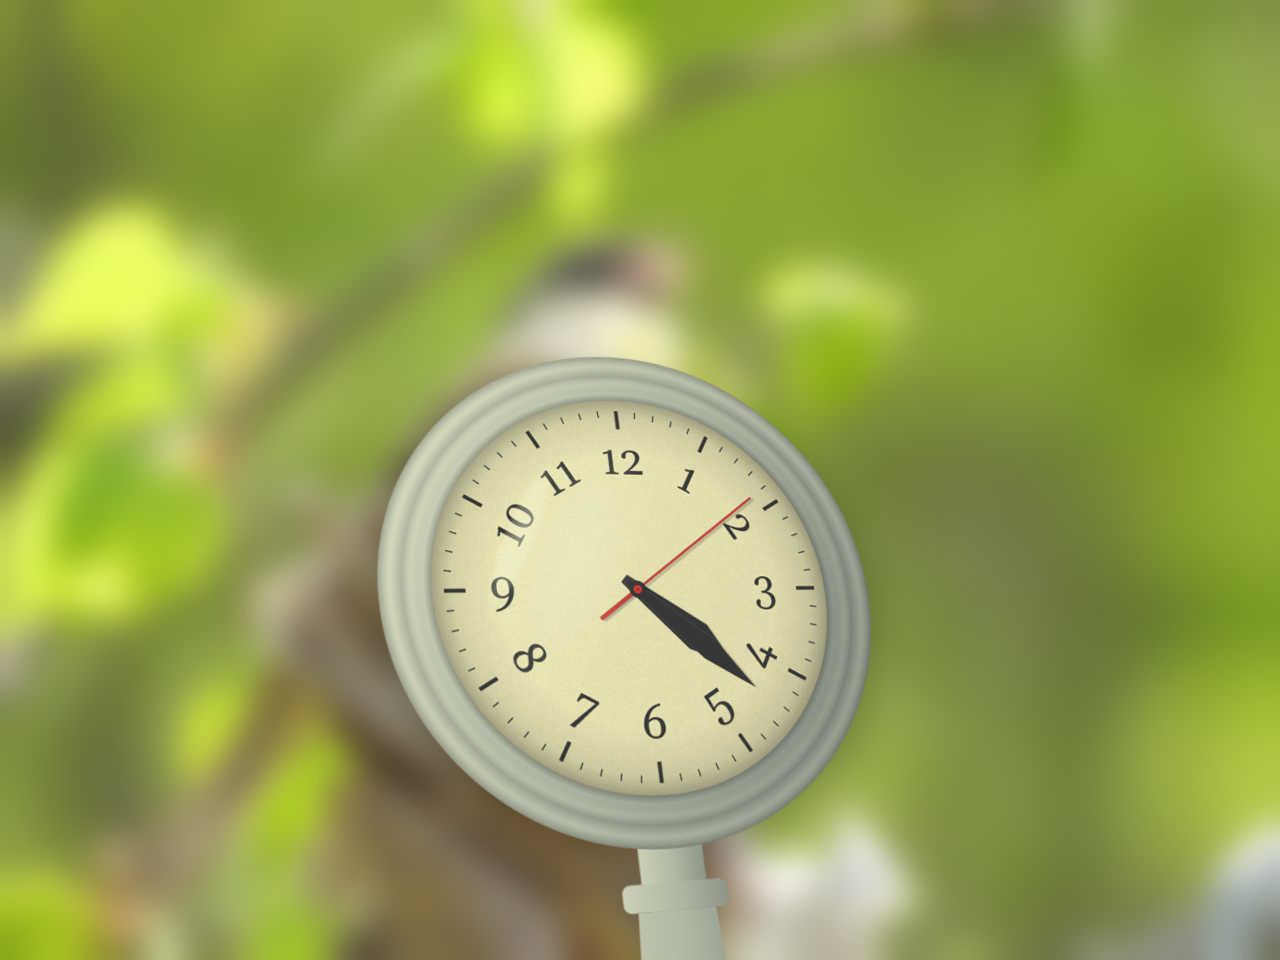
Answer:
4 h 22 min 09 s
